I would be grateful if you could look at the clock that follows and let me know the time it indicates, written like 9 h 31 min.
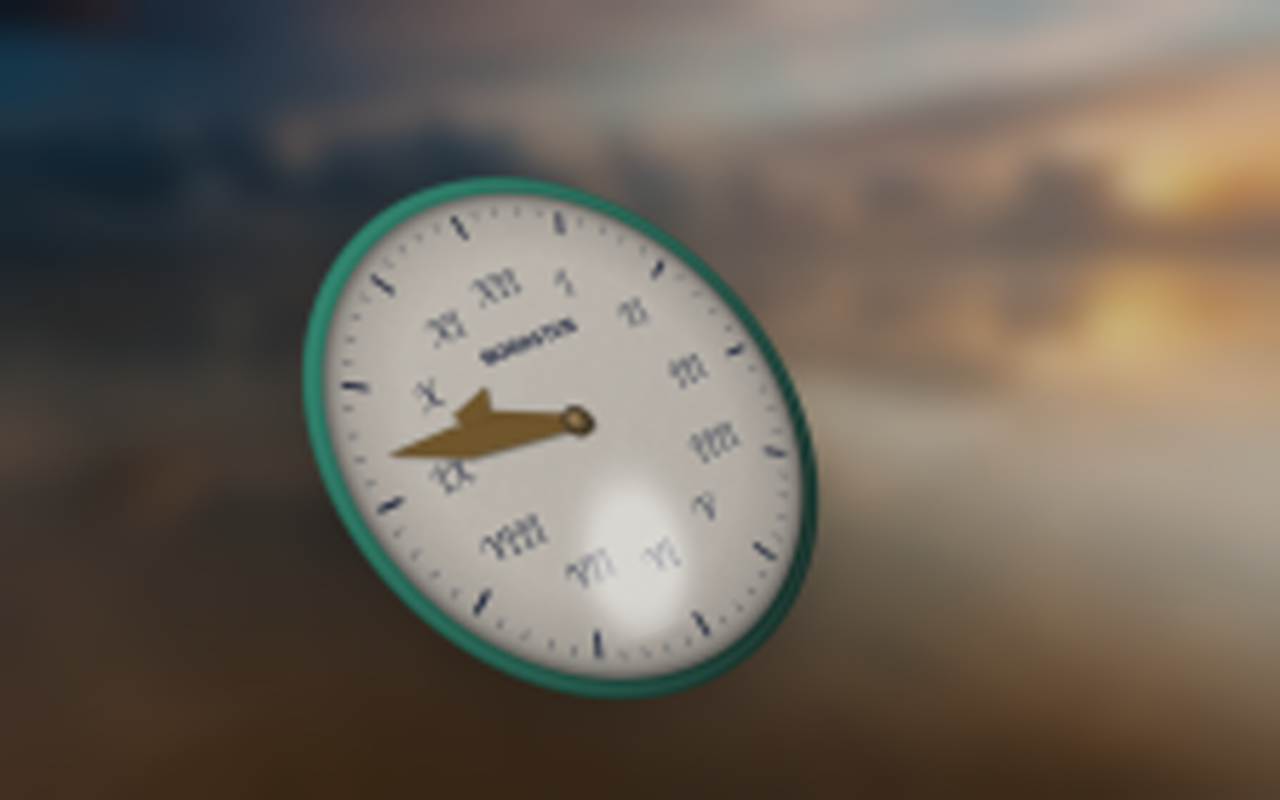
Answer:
9 h 47 min
